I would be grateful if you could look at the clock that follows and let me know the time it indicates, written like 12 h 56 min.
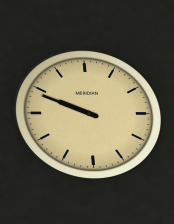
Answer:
9 h 49 min
